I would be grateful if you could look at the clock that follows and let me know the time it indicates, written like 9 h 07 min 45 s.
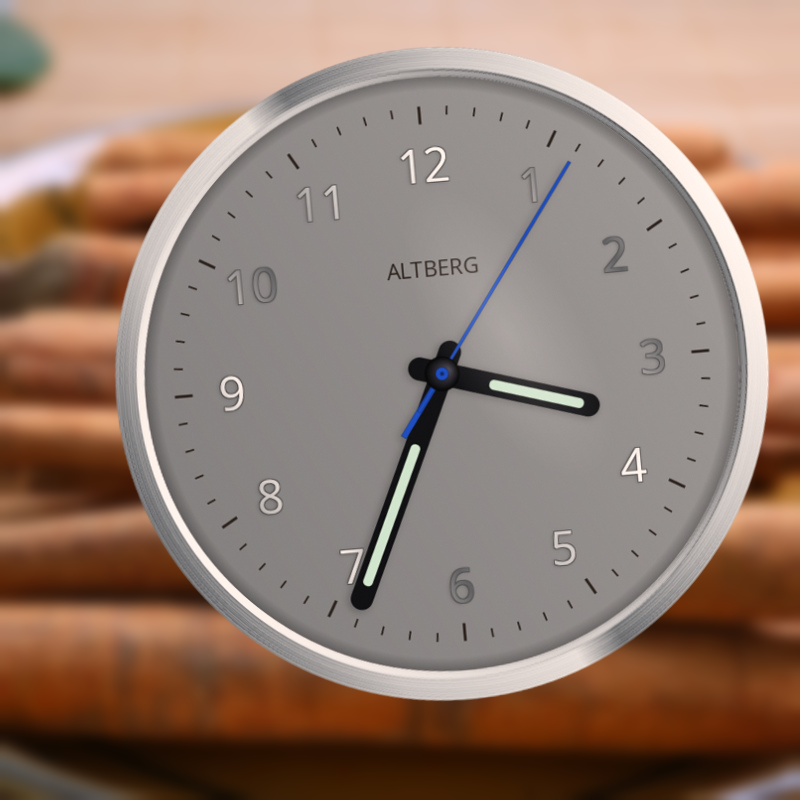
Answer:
3 h 34 min 06 s
